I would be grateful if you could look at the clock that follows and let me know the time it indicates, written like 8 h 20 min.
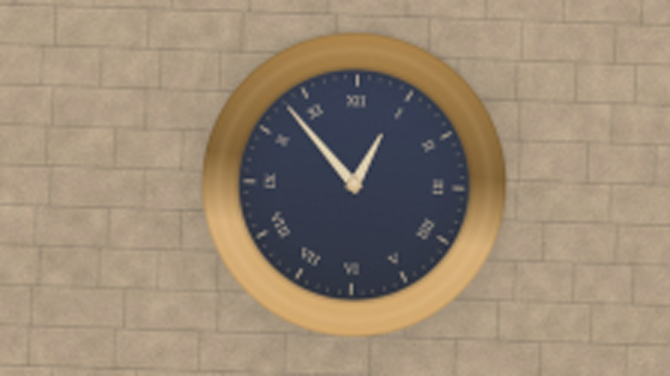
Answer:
12 h 53 min
